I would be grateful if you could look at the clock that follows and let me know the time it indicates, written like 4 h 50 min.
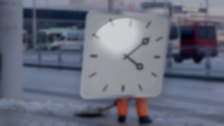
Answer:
4 h 08 min
